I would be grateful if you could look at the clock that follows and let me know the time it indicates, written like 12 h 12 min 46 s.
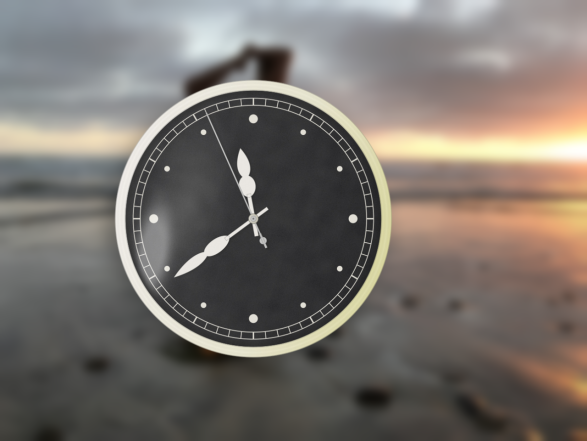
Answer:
11 h 38 min 56 s
